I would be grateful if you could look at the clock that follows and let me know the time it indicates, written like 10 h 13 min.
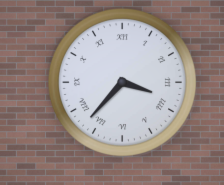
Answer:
3 h 37 min
